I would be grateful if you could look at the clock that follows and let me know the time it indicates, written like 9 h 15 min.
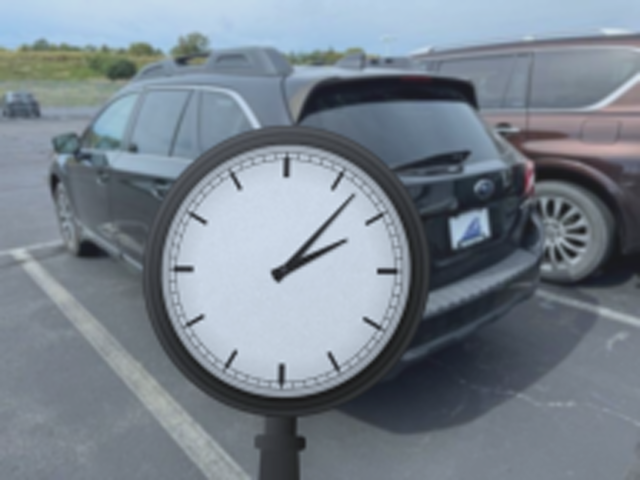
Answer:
2 h 07 min
